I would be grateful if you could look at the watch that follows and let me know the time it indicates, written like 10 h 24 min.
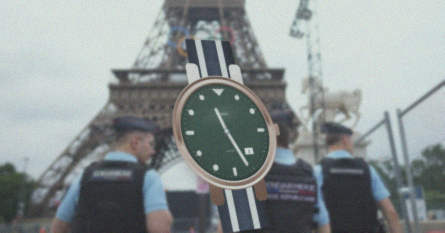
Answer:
11 h 26 min
